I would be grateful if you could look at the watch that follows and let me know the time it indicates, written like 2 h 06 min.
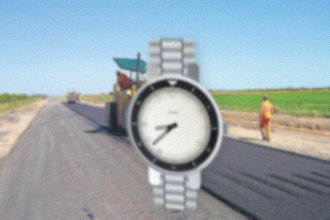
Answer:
8 h 38 min
